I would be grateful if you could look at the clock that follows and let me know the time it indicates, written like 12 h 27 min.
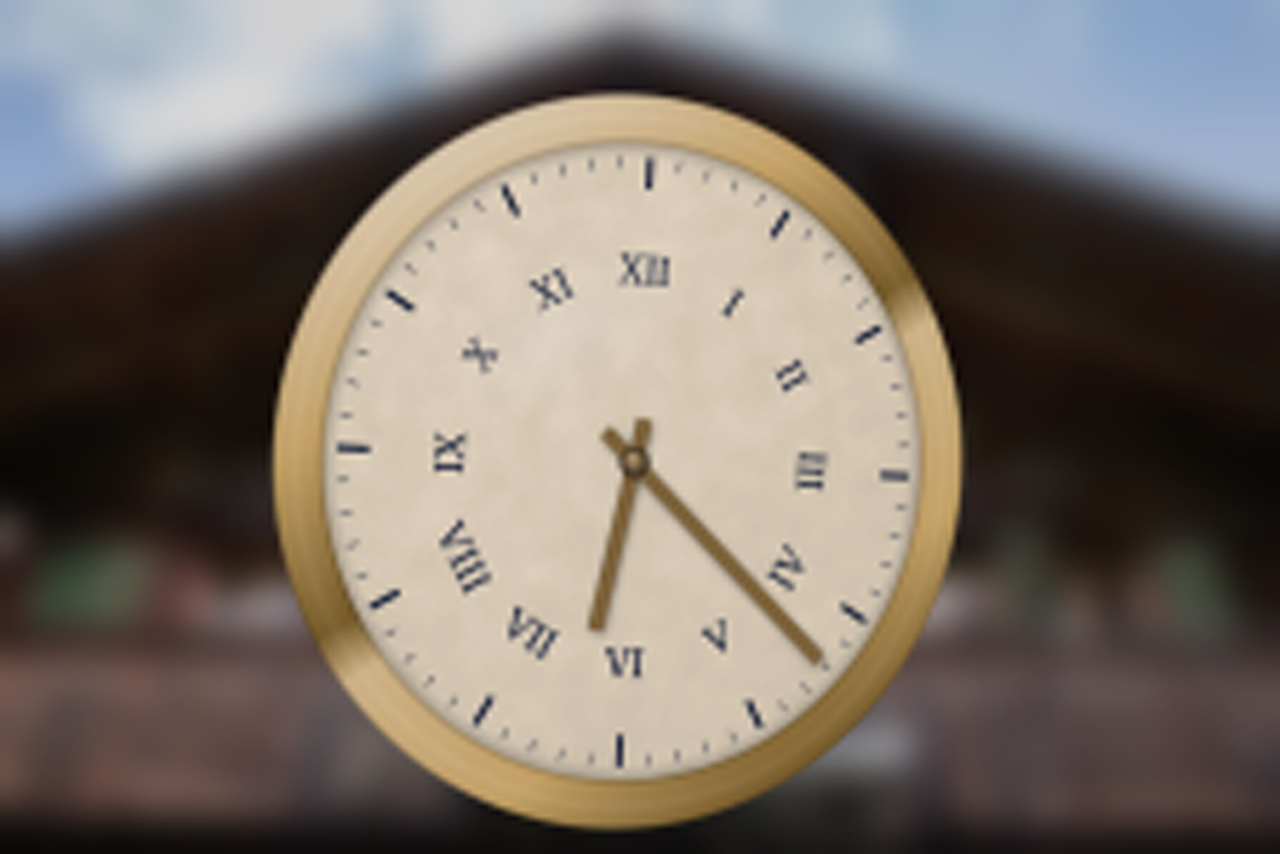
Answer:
6 h 22 min
